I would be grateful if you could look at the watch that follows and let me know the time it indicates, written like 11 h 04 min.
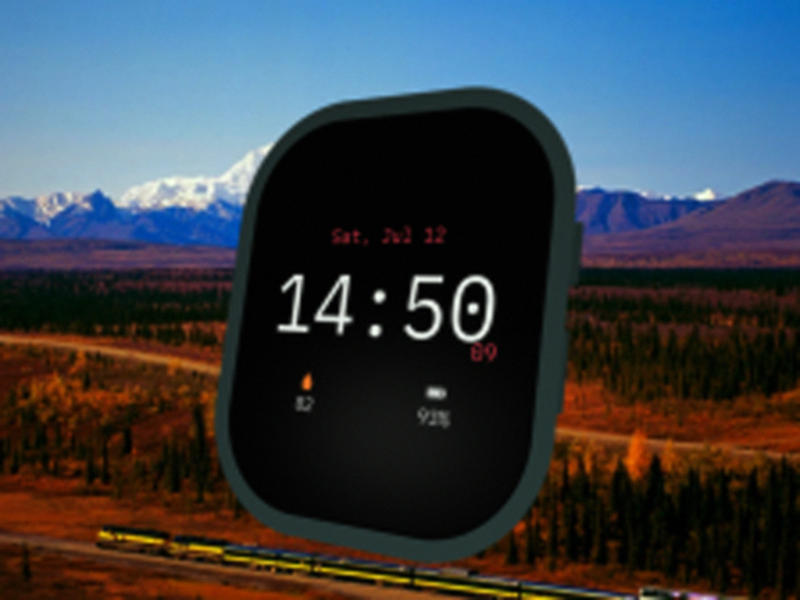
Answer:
14 h 50 min
